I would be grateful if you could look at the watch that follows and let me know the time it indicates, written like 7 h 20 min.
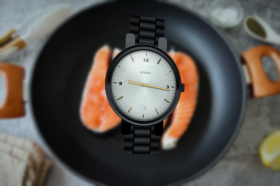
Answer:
9 h 16 min
